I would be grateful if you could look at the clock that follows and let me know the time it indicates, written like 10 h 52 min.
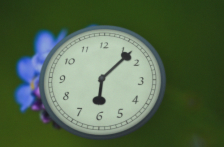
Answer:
6 h 07 min
